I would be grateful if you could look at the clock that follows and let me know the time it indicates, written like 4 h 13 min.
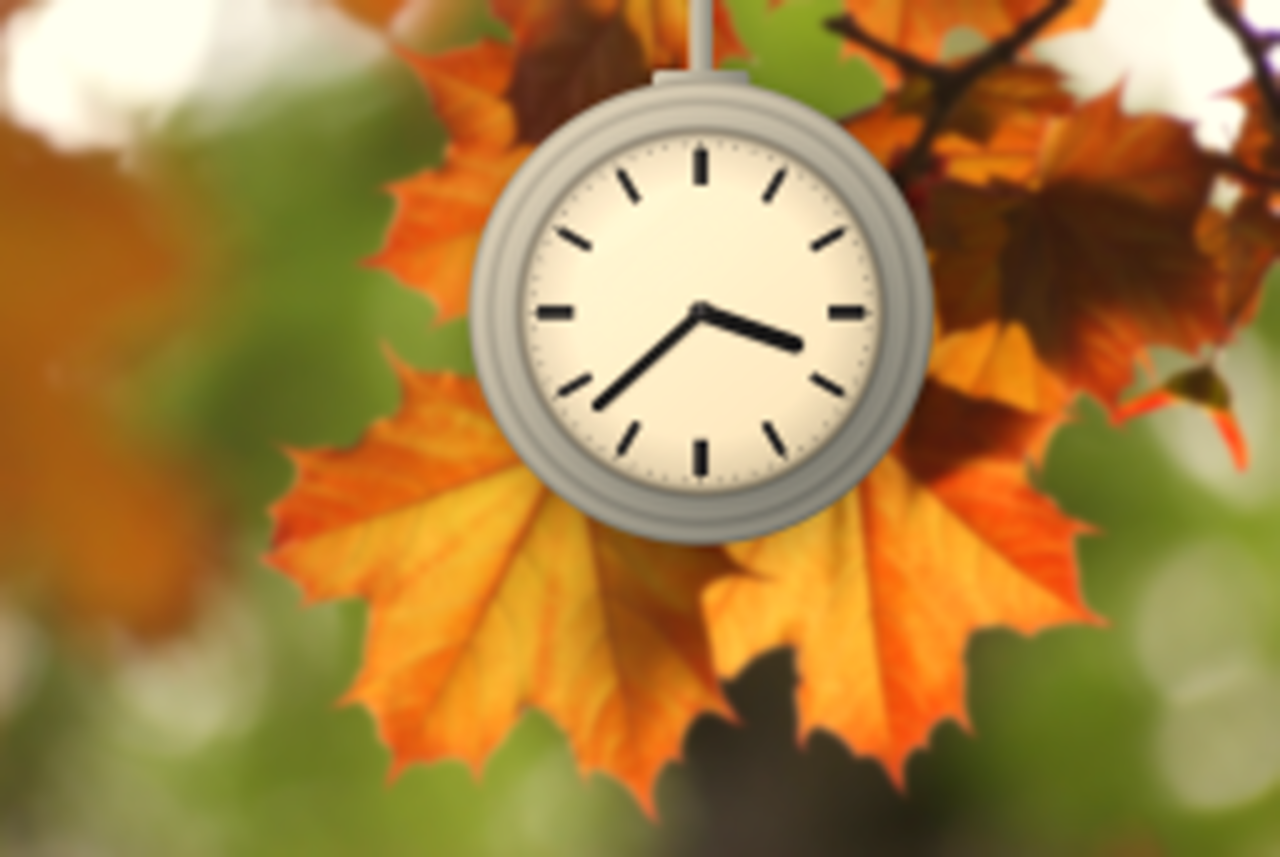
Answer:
3 h 38 min
